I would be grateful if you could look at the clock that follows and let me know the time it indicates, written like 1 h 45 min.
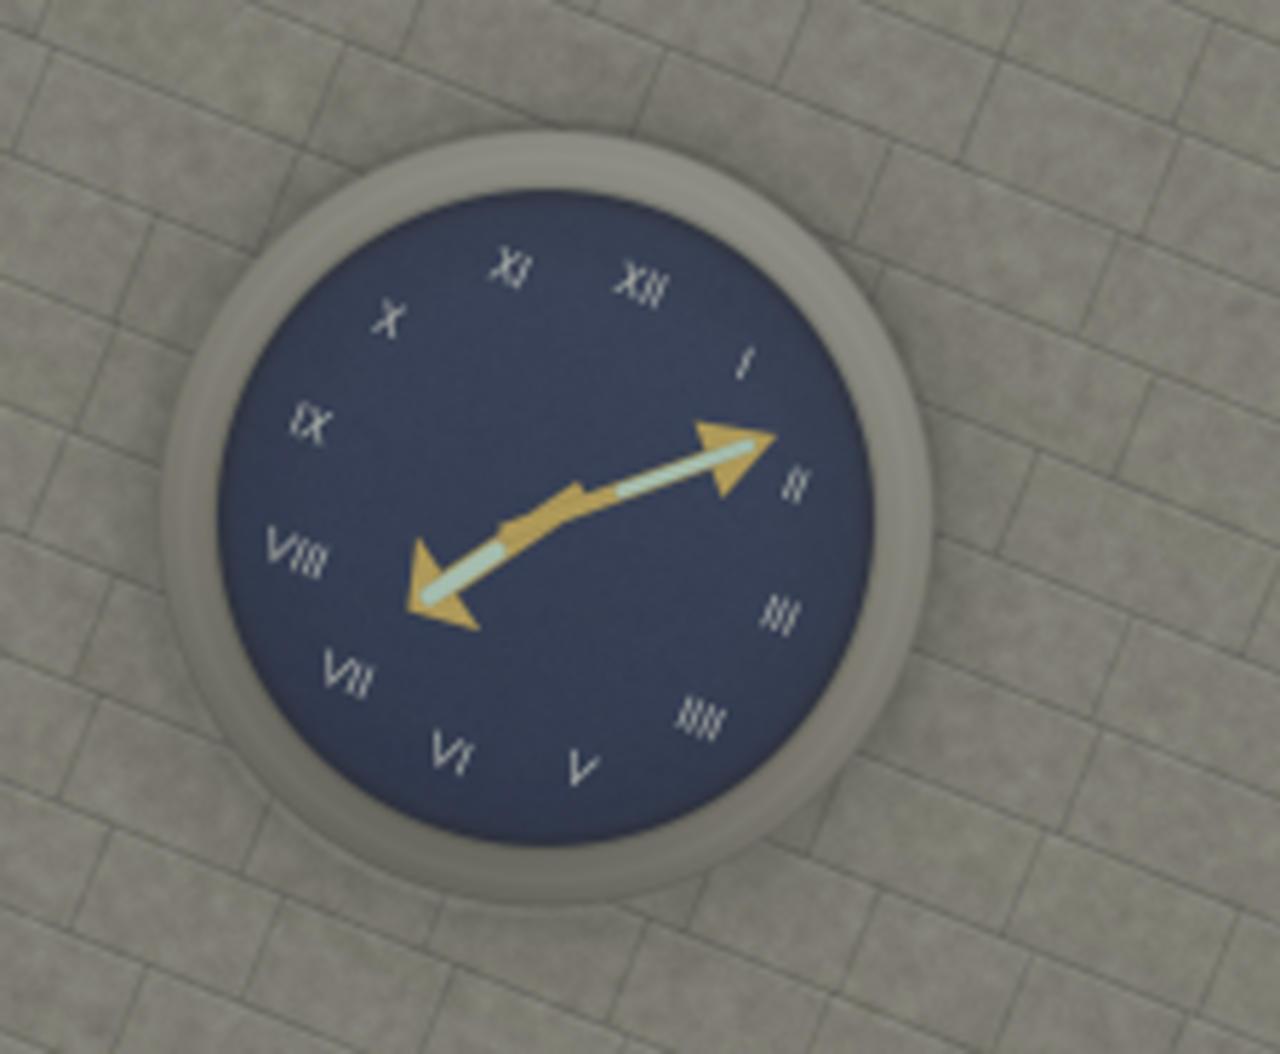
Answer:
7 h 08 min
